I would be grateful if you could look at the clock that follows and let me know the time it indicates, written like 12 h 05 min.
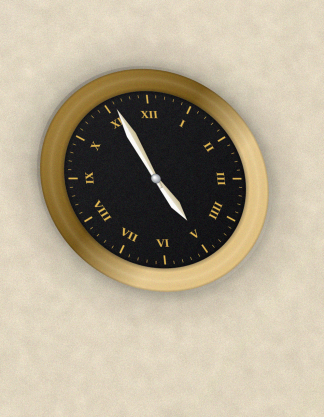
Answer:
4 h 56 min
